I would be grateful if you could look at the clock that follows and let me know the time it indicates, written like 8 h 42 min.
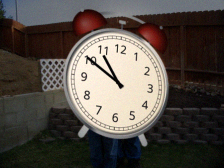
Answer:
10 h 50 min
